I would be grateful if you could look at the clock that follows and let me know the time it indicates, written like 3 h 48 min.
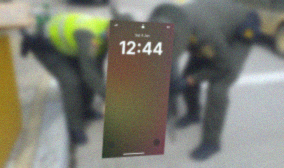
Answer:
12 h 44 min
